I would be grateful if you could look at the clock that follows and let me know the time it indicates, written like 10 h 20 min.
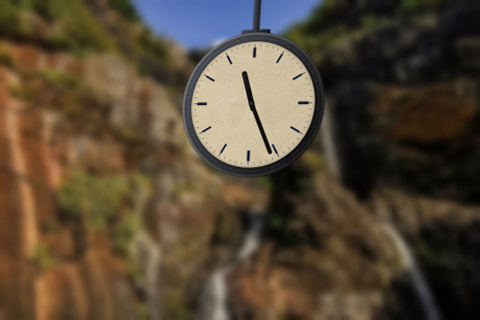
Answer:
11 h 26 min
